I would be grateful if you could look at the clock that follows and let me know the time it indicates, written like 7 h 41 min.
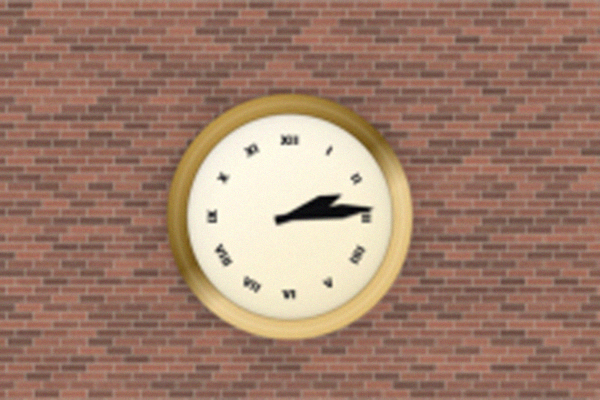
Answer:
2 h 14 min
